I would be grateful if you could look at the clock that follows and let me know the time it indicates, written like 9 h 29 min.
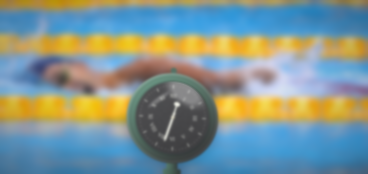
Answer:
12 h 33 min
